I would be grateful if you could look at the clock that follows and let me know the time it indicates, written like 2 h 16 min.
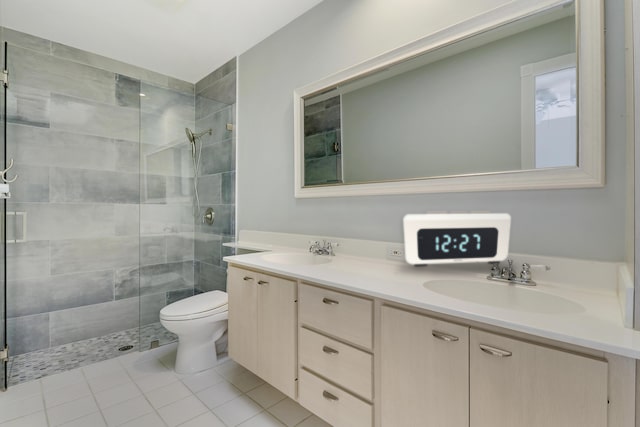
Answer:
12 h 27 min
